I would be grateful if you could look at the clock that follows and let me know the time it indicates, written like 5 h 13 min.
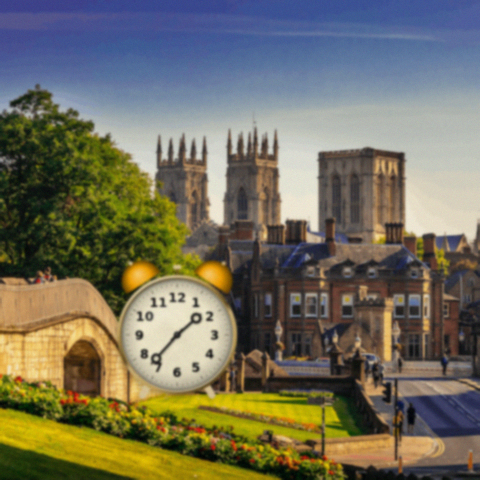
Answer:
1 h 37 min
